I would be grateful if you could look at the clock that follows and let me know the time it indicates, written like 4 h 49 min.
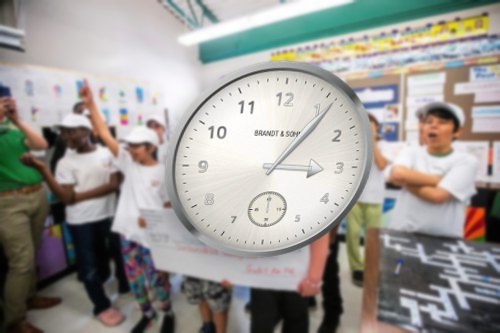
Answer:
3 h 06 min
